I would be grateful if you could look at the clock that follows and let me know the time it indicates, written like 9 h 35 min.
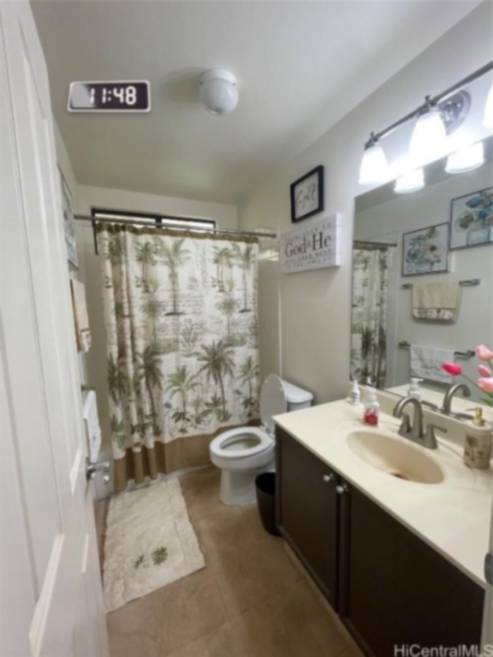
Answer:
11 h 48 min
